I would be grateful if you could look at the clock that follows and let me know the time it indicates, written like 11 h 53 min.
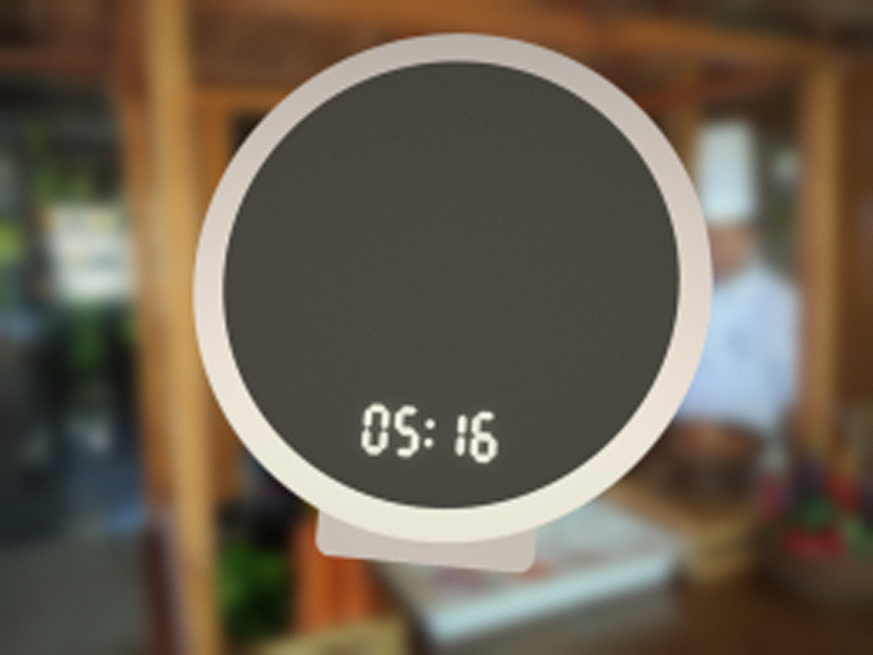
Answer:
5 h 16 min
